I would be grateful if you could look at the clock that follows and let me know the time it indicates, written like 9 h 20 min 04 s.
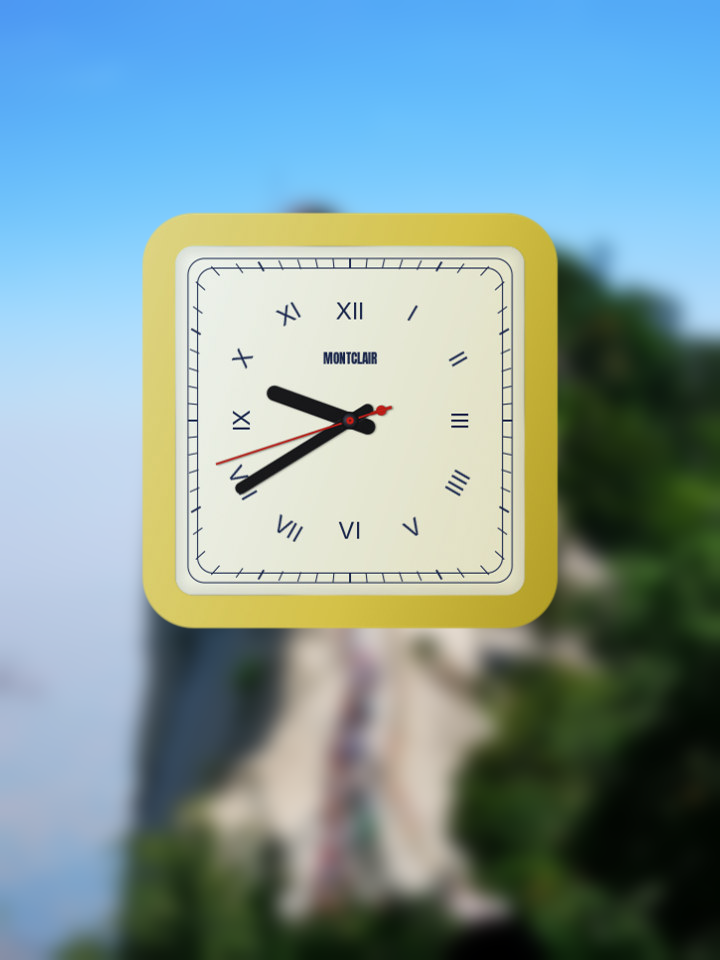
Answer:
9 h 39 min 42 s
